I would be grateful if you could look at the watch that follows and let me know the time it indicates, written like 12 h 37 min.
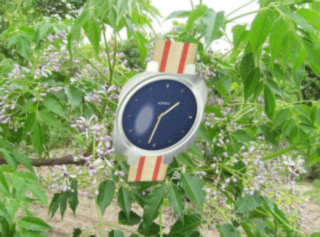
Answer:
1 h 32 min
